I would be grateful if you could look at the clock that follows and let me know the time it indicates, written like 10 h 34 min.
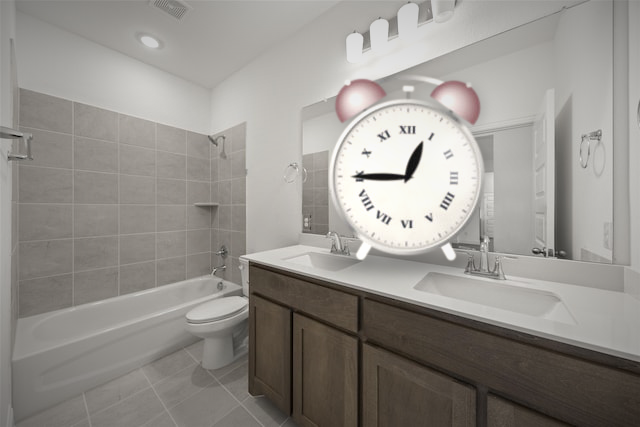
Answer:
12 h 45 min
